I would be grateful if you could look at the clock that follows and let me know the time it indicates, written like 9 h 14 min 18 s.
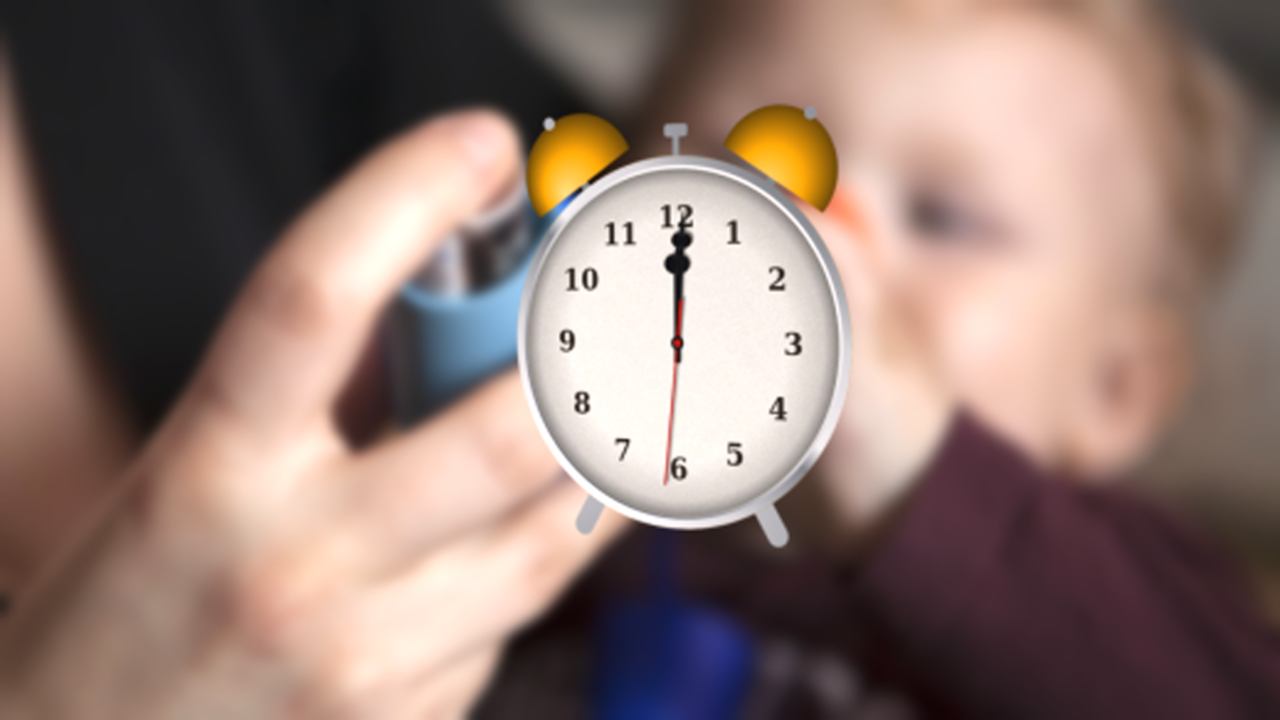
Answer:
12 h 00 min 31 s
